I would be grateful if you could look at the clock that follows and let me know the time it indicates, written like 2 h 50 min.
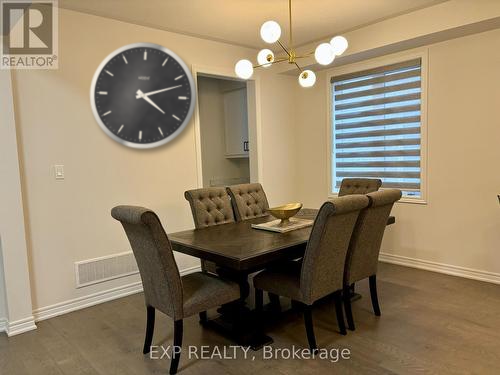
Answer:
4 h 12 min
